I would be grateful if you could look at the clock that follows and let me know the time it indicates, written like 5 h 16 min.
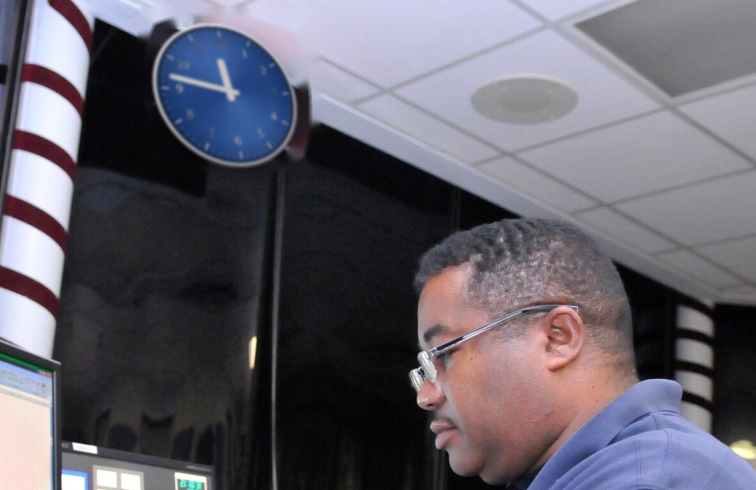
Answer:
11 h 47 min
